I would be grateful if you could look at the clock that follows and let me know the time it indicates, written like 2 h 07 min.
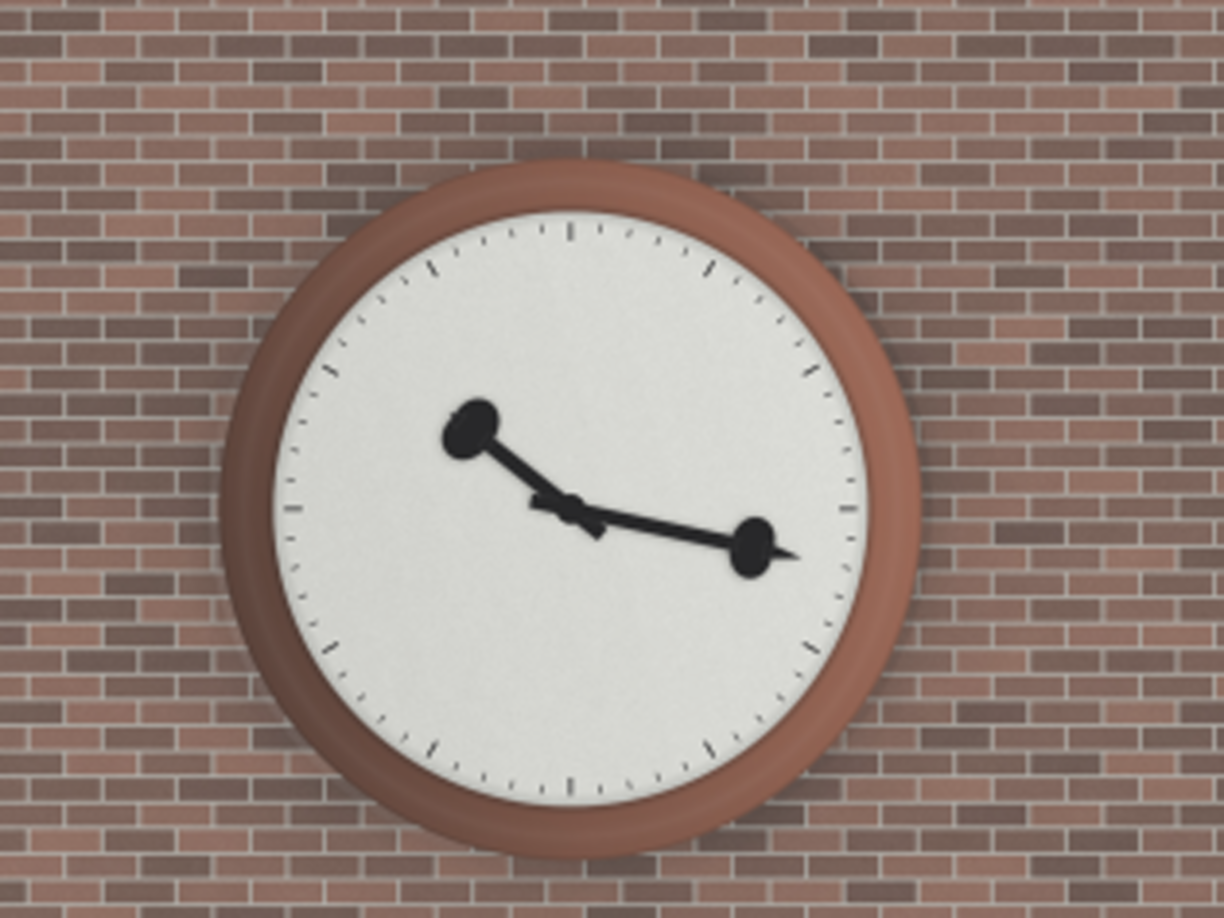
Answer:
10 h 17 min
